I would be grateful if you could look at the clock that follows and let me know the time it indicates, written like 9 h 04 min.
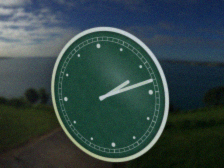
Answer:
2 h 13 min
